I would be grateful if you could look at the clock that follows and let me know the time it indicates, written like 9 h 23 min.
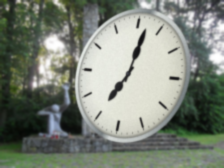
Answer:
7 h 02 min
